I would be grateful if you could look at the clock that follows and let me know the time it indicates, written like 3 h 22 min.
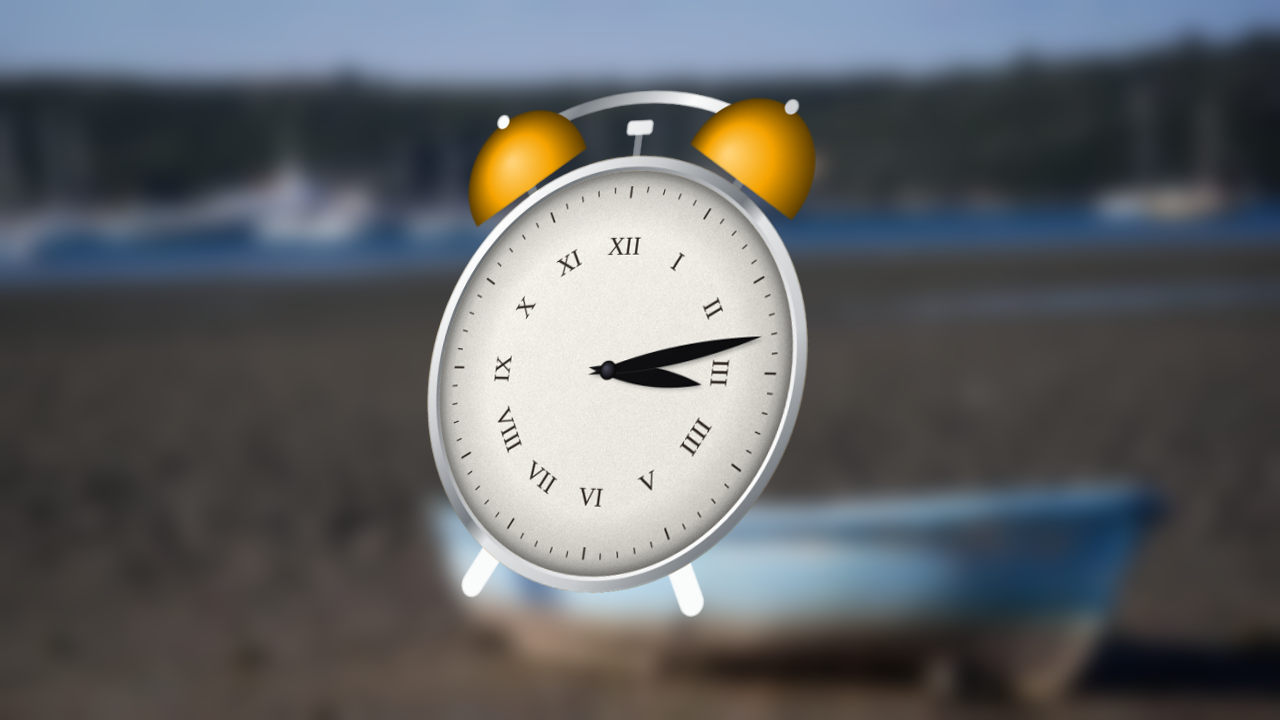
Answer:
3 h 13 min
